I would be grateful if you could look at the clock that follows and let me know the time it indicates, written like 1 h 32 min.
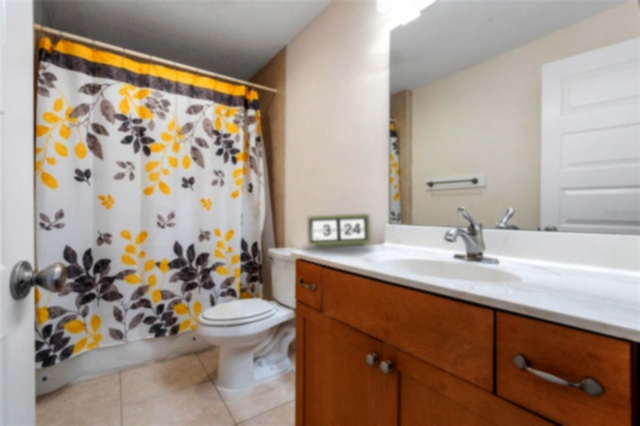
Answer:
3 h 24 min
